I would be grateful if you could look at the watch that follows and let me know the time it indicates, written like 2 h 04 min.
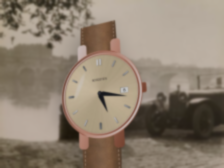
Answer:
5 h 17 min
